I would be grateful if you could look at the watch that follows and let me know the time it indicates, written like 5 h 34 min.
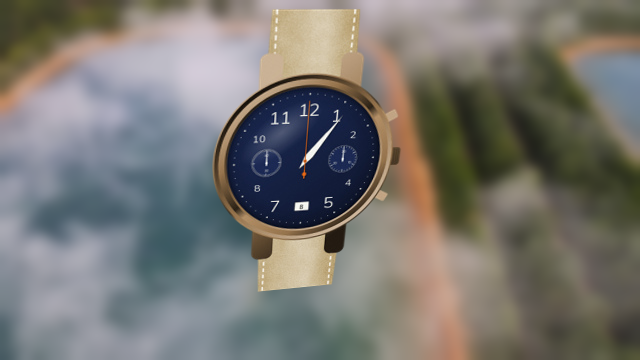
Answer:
1 h 06 min
